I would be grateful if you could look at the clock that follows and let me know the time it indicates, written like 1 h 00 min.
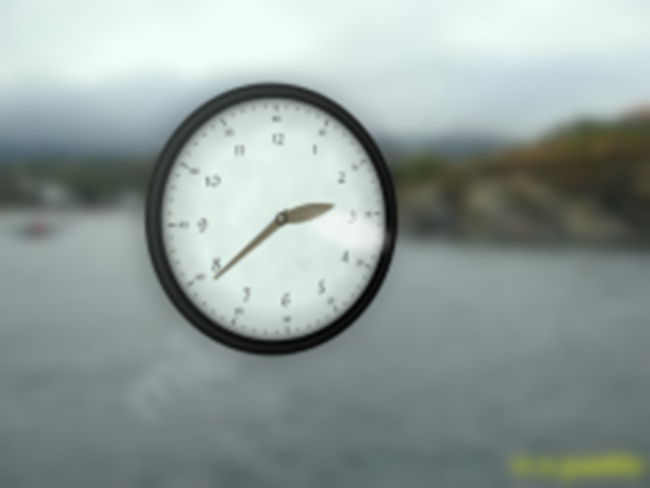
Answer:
2 h 39 min
